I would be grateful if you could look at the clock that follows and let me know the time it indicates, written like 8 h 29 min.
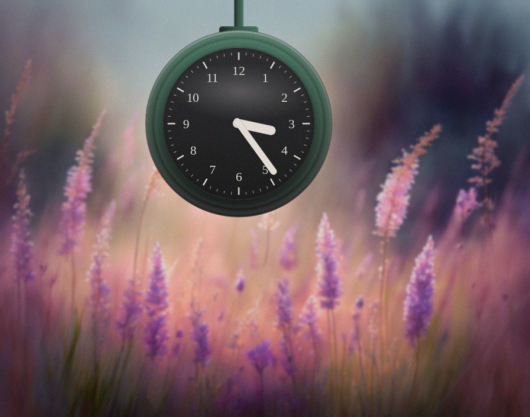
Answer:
3 h 24 min
